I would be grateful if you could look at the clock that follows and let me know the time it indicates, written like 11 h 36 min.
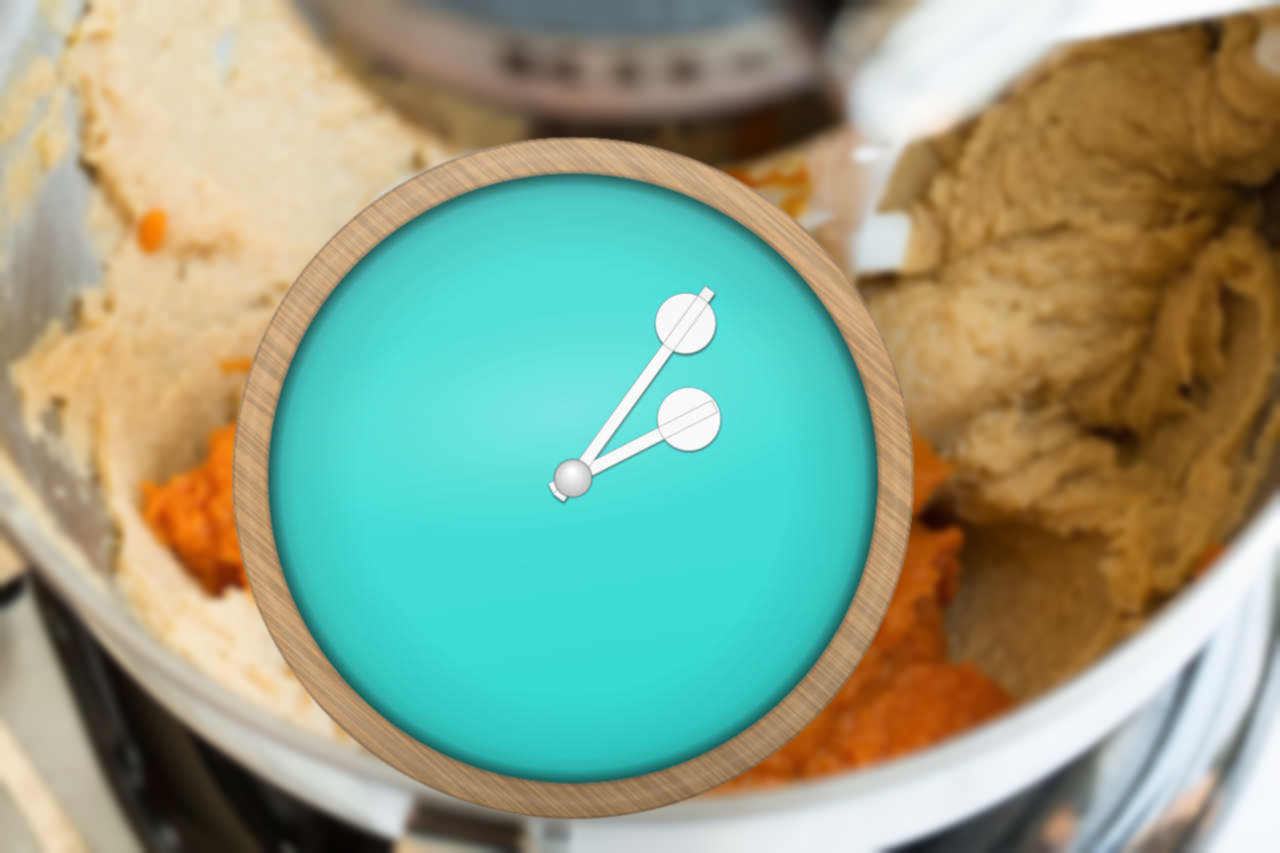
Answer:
2 h 06 min
